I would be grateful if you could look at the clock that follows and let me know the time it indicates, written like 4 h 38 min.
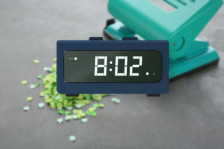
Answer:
8 h 02 min
